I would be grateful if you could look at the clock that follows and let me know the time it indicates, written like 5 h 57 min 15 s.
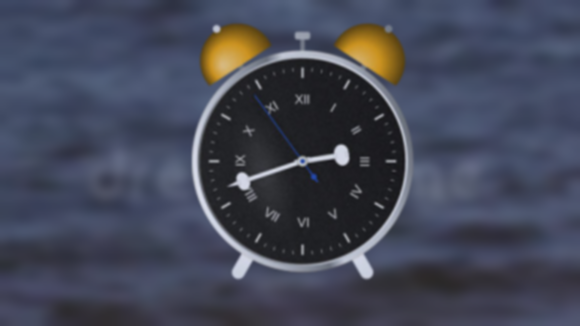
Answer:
2 h 41 min 54 s
